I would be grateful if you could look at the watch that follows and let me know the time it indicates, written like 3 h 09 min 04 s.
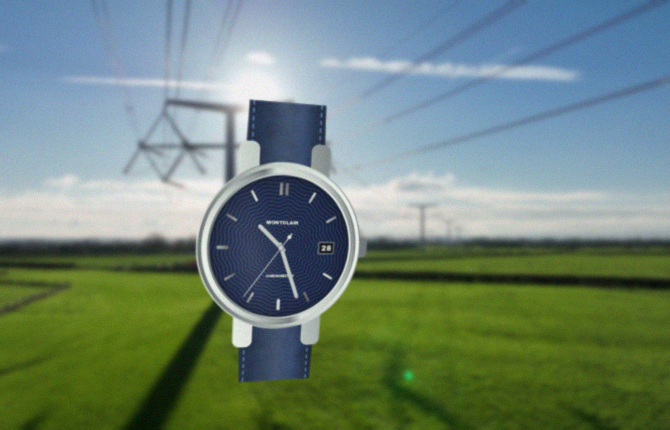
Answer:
10 h 26 min 36 s
